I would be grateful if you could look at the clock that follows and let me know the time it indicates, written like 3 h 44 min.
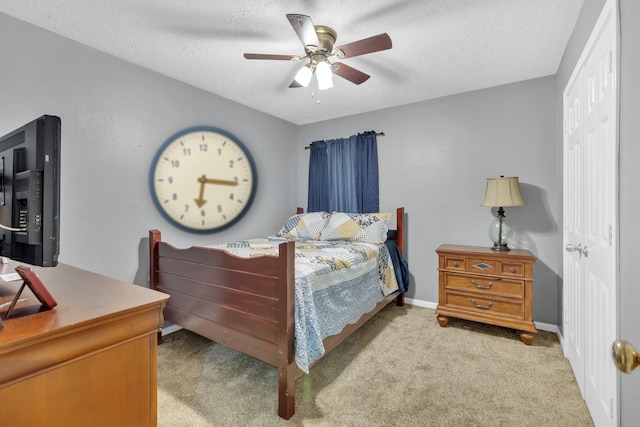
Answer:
6 h 16 min
